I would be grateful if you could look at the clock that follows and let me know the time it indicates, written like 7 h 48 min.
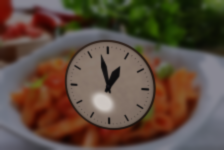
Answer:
12 h 58 min
